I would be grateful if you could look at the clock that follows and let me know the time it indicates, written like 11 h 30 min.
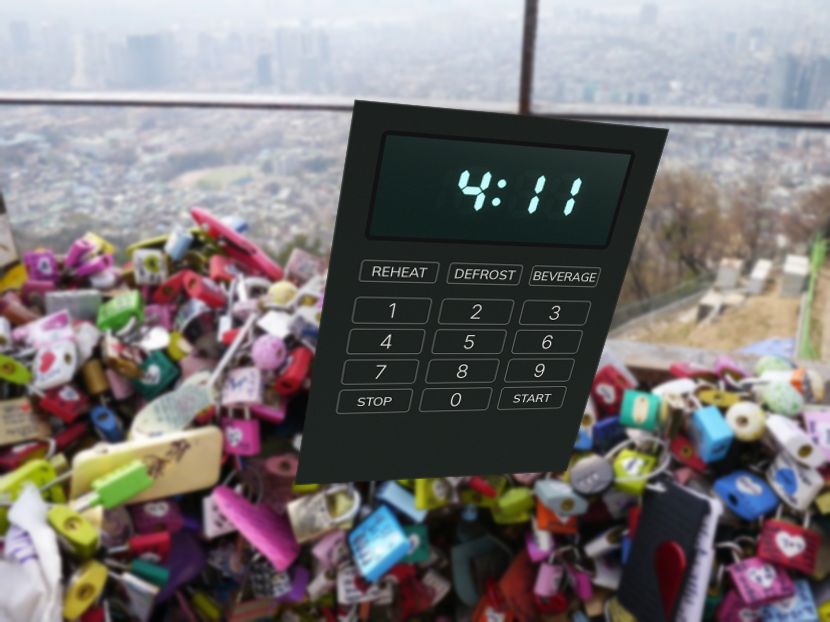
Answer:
4 h 11 min
